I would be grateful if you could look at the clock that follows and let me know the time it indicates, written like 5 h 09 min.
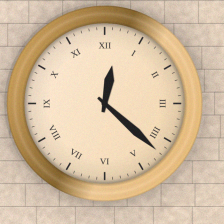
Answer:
12 h 22 min
